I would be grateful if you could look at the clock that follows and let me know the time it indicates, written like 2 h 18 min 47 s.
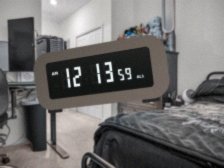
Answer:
12 h 13 min 59 s
